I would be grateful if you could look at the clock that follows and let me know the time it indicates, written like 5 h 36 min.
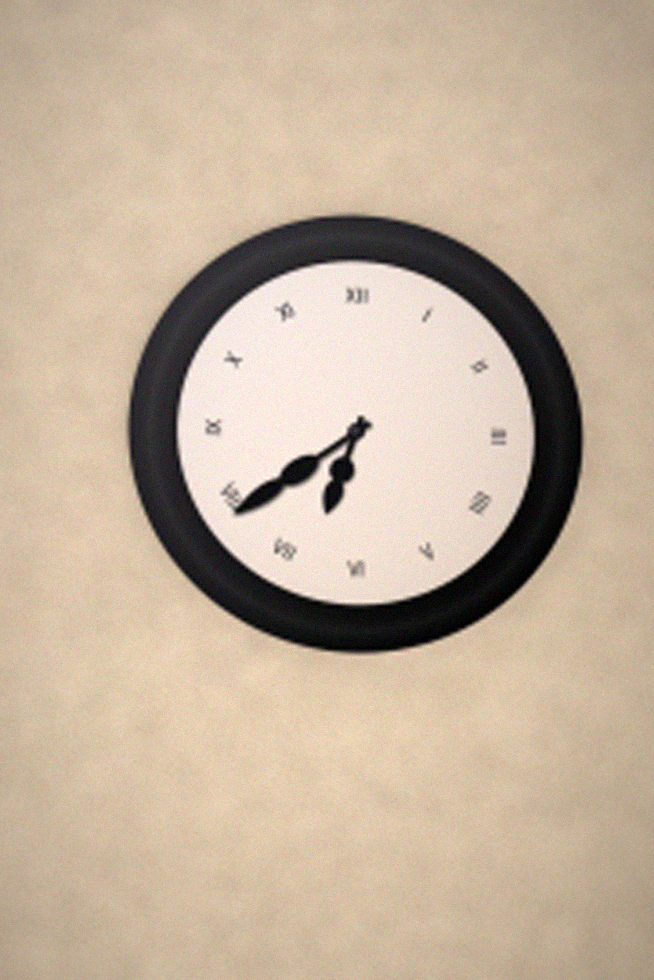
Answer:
6 h 39 min
